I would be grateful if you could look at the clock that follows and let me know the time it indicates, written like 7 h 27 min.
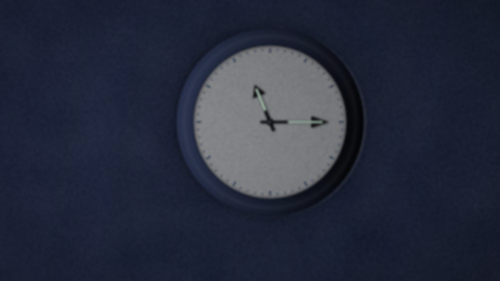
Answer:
11 h 15 min
